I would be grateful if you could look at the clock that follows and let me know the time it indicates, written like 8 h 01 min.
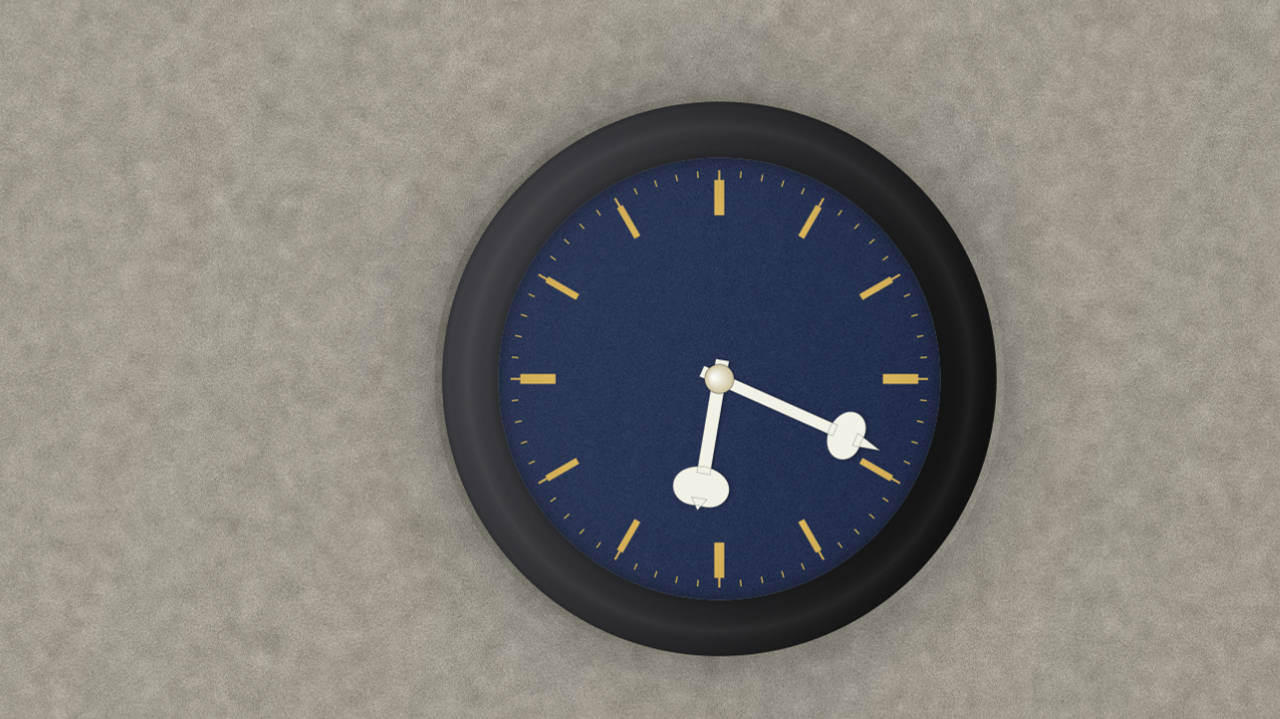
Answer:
6 h 19 min
